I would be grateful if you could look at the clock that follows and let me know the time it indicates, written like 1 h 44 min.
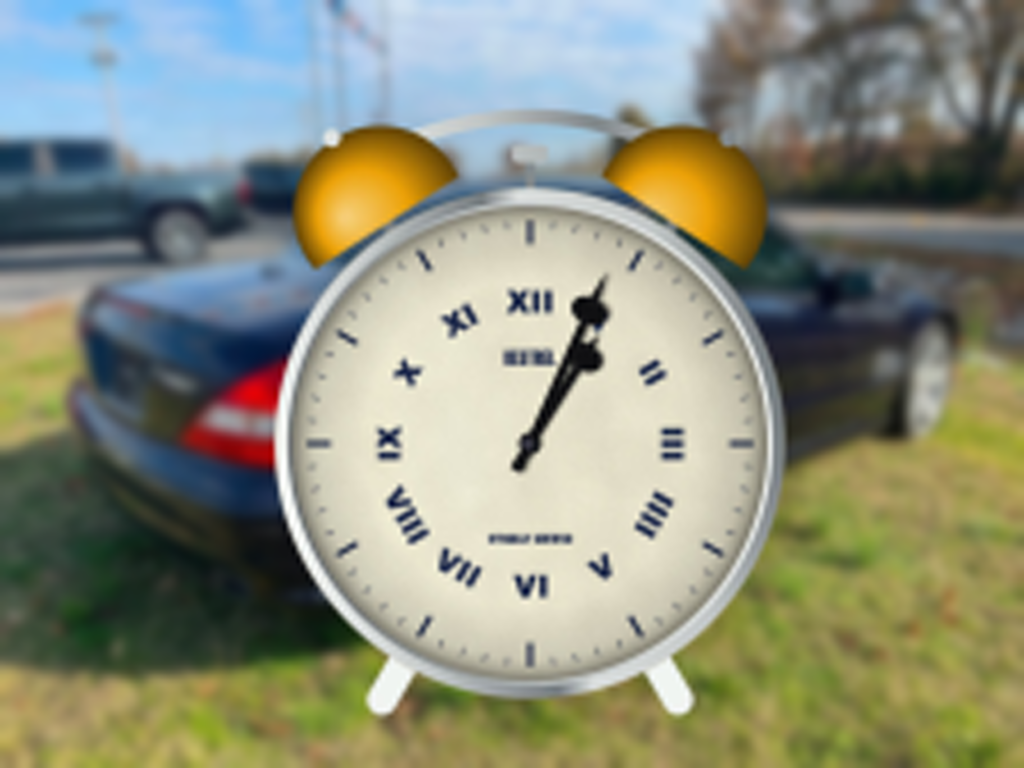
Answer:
1 h 04 min
